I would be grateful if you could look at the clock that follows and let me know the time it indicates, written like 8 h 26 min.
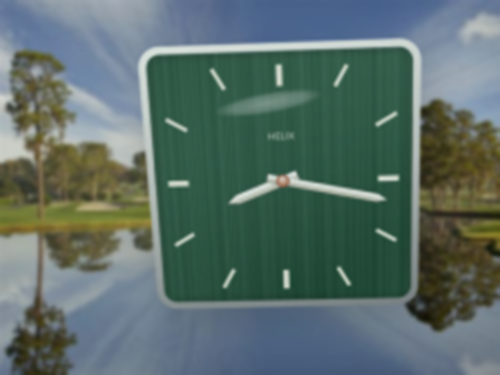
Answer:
8 h 17 min
